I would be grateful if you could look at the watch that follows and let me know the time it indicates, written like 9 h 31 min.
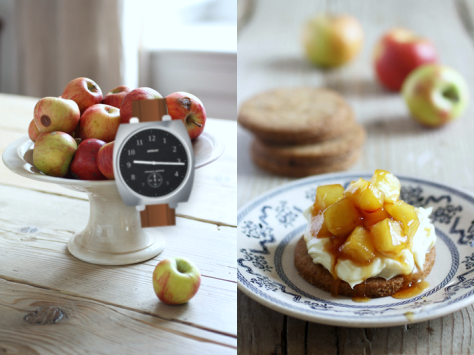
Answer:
9 h 16 min
